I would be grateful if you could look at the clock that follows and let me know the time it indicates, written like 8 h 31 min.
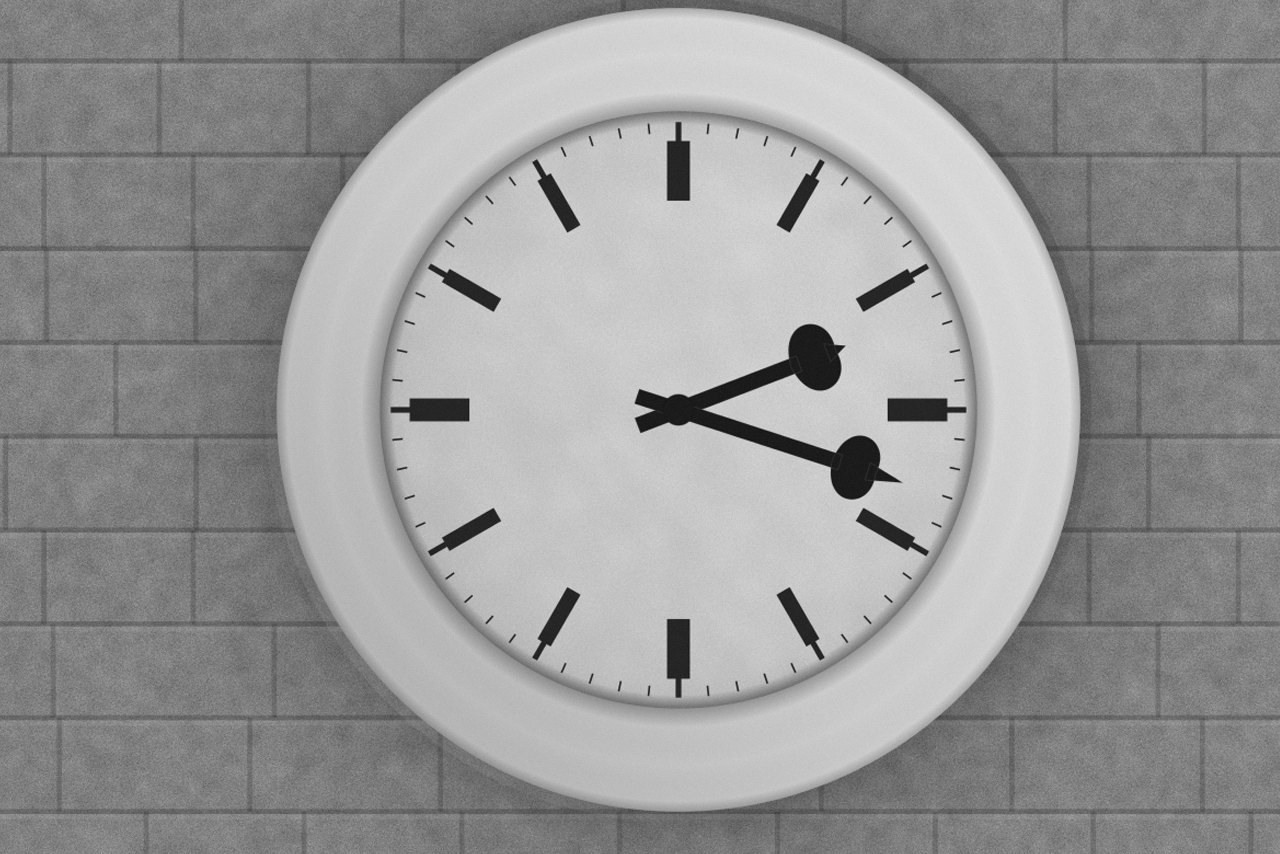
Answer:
2 h 18 min
